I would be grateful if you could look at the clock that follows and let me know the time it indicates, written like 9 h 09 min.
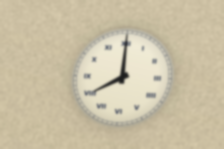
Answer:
8 h 00 min
